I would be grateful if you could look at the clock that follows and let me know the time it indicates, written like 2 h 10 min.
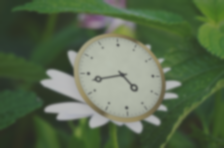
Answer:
4 h 43 min
